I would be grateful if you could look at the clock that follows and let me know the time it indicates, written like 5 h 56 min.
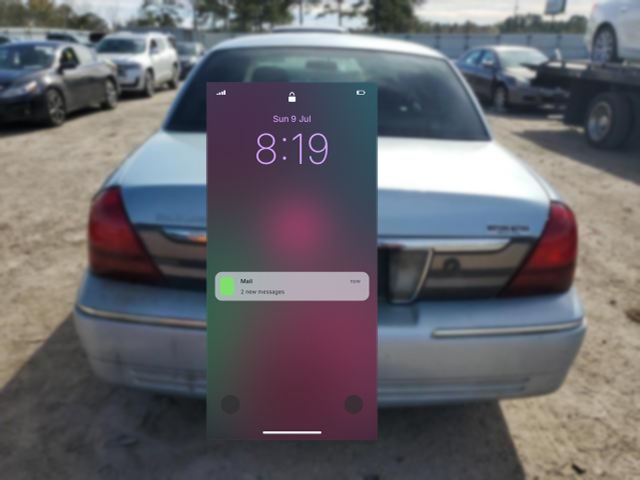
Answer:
8 h 19 min
